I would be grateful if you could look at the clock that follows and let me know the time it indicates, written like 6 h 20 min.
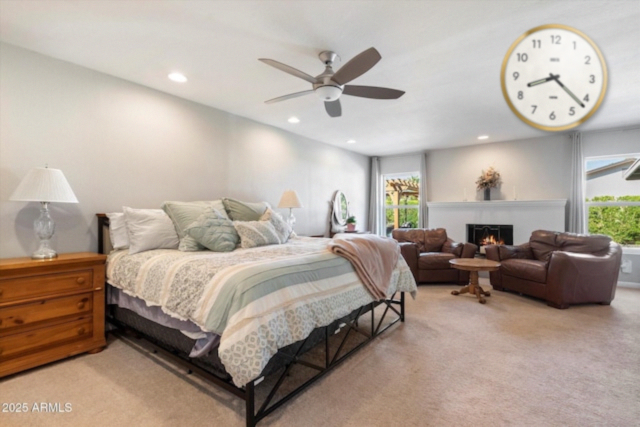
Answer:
8 h 22 min
